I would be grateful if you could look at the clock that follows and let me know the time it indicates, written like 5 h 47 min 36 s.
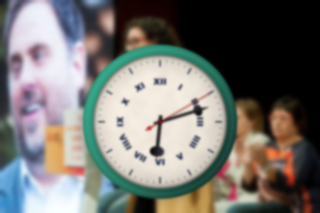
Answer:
6 h 12 min 10 s
